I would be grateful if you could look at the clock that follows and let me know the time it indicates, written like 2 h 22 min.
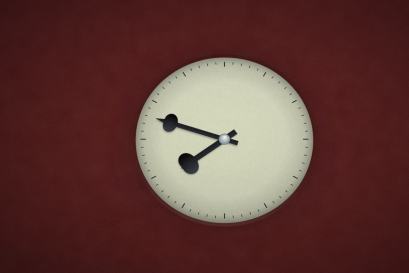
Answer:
7 h 48 min
